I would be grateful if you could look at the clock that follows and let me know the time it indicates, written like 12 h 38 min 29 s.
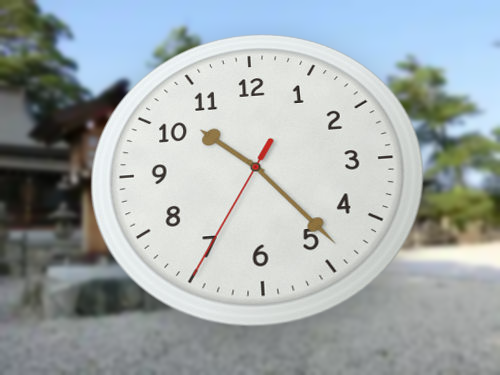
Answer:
10 h 23 min 35 s
